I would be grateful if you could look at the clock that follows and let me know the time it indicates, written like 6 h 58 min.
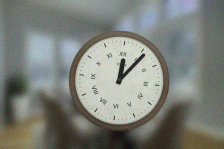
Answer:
12 h 06 min
